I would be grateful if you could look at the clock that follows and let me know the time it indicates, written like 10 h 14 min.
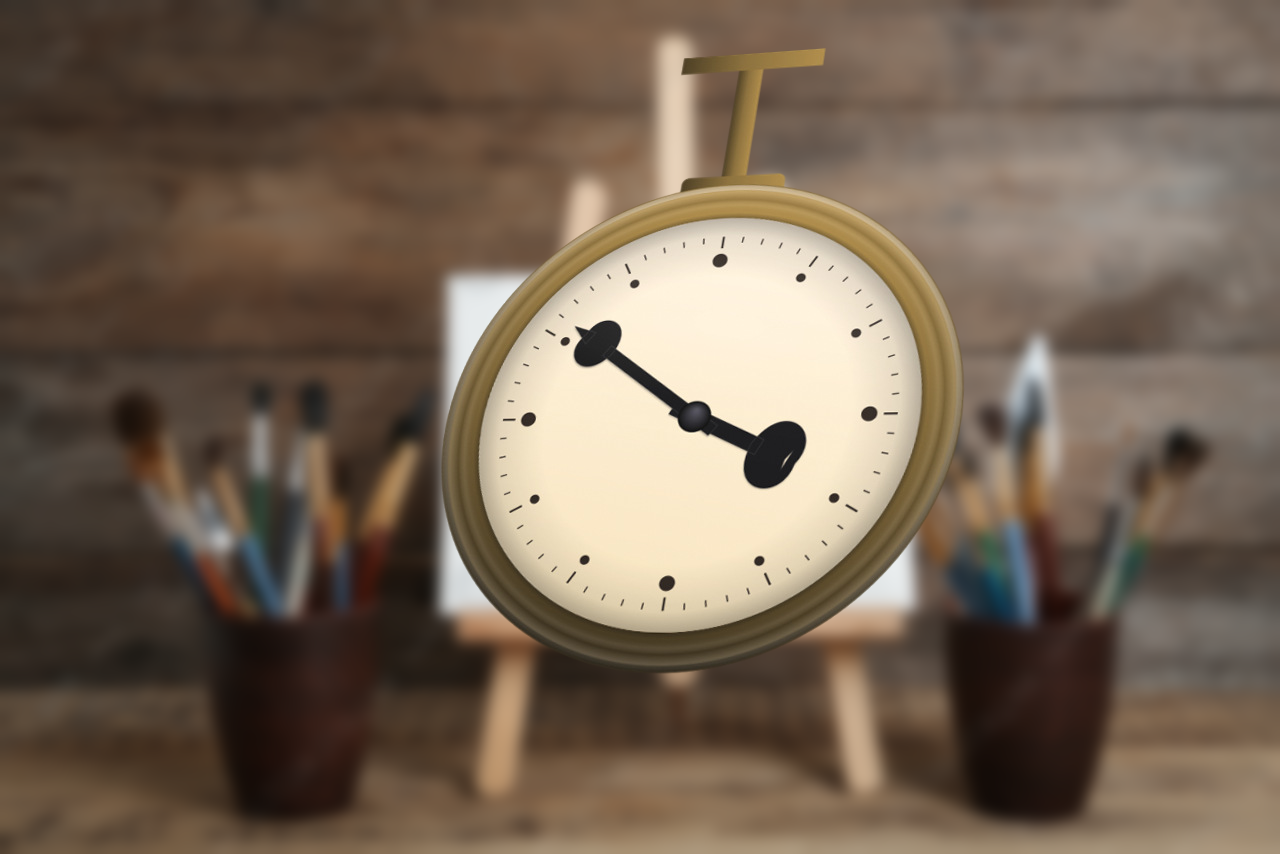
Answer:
3 h 51 min
